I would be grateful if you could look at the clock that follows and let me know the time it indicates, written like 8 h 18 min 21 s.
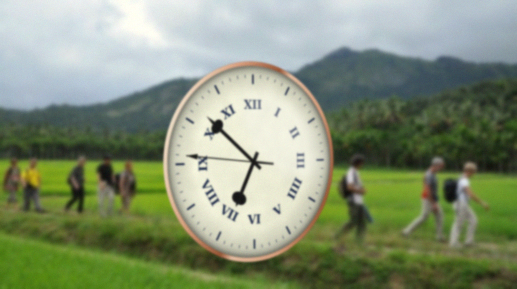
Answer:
6 h 51 min 46 s
